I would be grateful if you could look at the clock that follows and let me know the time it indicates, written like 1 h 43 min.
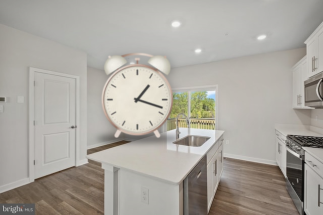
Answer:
1 h 18 min
